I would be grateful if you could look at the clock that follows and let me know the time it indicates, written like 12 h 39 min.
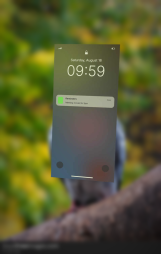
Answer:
9 h 59 min
